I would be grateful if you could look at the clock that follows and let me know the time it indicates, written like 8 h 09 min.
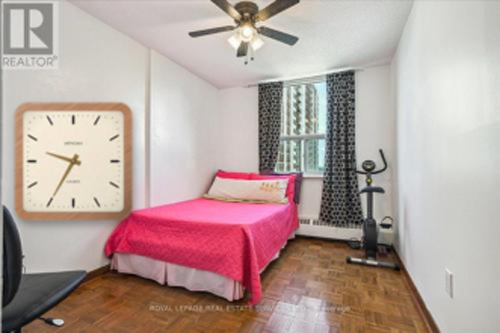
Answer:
9 h 35 min
